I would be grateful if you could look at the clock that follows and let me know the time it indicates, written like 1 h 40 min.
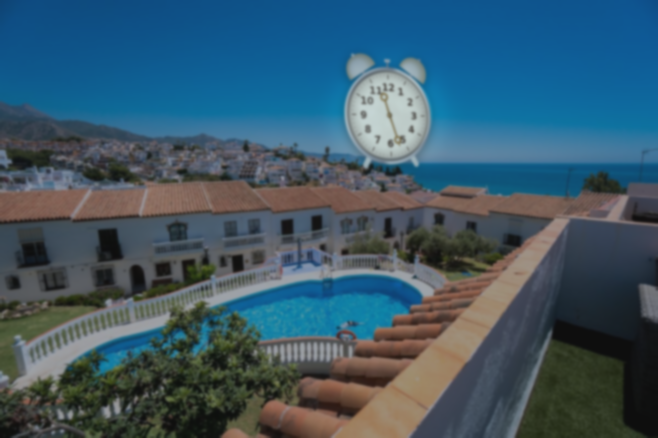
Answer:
11 h 27 min
